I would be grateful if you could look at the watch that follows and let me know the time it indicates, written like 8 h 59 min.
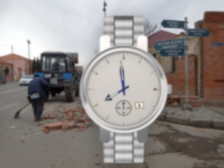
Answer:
7 h 59 min
